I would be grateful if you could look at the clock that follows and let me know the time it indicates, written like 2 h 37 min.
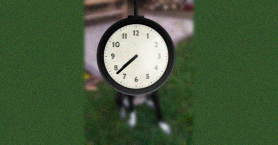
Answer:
7 h 38 min
